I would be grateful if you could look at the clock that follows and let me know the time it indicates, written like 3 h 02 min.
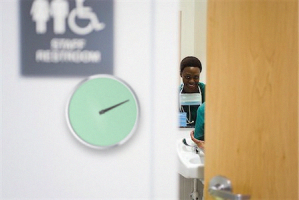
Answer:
2 h 11 min
